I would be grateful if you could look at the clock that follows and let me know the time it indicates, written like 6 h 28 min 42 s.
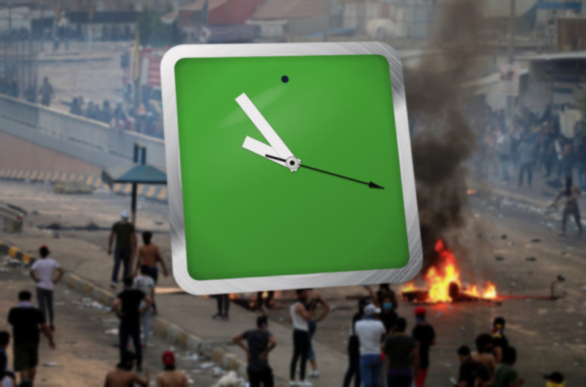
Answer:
9 h 54 min 18 s
